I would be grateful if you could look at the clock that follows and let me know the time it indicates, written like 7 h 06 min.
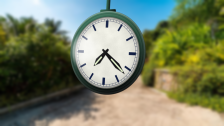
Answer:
7 h 22 min
